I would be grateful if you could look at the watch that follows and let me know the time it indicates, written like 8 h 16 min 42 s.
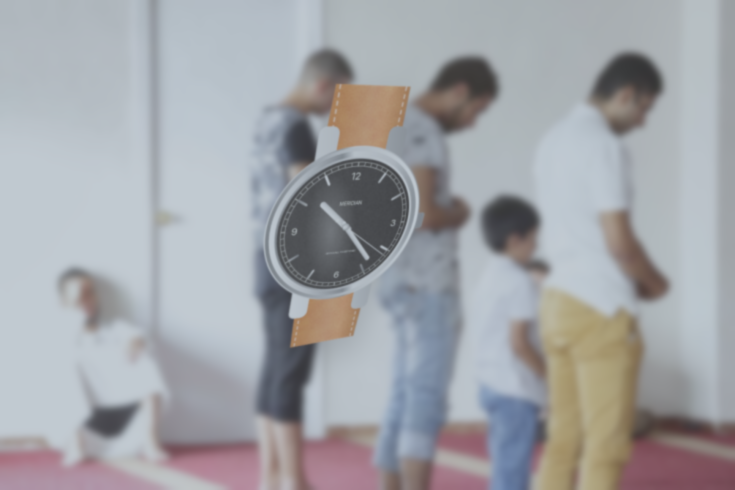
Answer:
10 h 23 min 21 s
